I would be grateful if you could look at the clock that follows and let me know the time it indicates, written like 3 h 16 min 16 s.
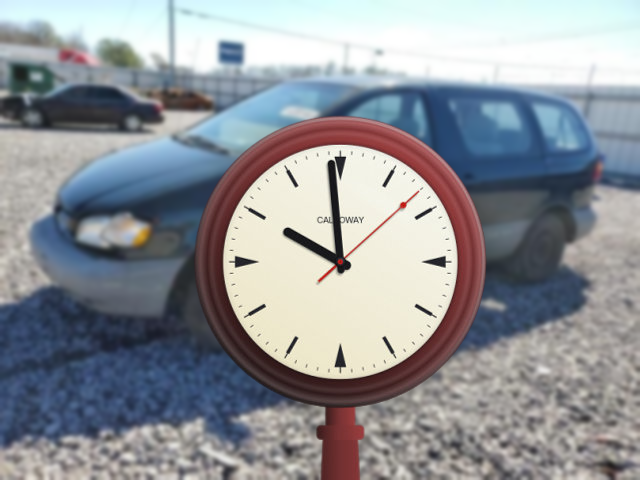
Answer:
9 h 59 min 08 s
